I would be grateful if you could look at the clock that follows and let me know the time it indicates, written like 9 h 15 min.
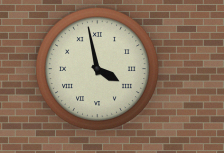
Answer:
3 h 58 min
